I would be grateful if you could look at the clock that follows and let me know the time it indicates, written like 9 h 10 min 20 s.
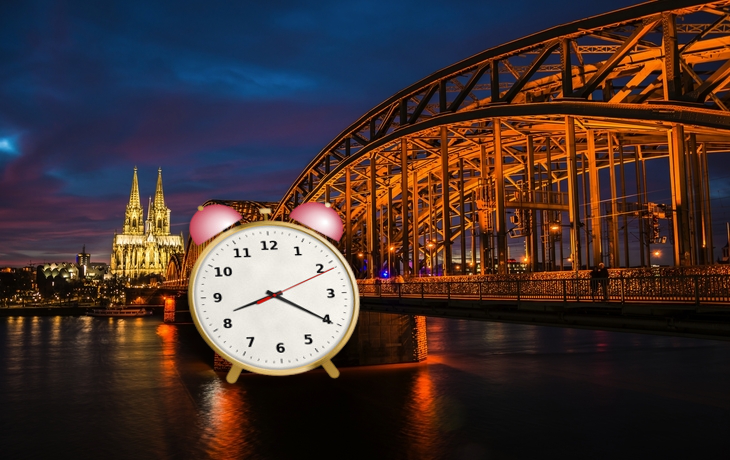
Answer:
8 h 20 min 11 s
